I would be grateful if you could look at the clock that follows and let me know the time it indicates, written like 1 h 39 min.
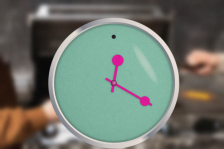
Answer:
12 h 20 min
